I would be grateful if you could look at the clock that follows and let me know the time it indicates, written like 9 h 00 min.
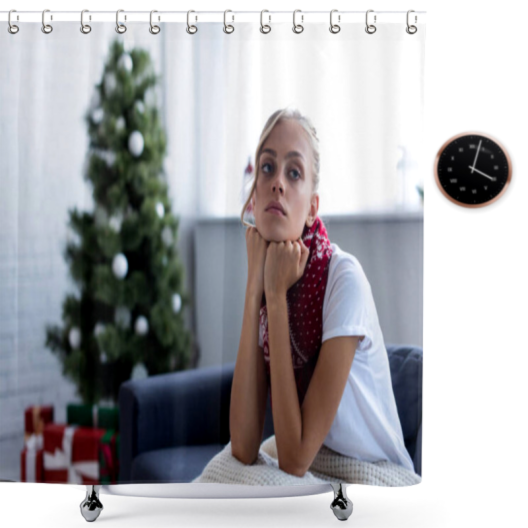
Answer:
4 h 03 min
